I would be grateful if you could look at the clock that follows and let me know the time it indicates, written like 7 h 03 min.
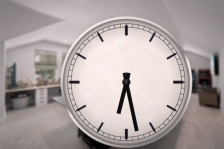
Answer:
6 h 28 min
